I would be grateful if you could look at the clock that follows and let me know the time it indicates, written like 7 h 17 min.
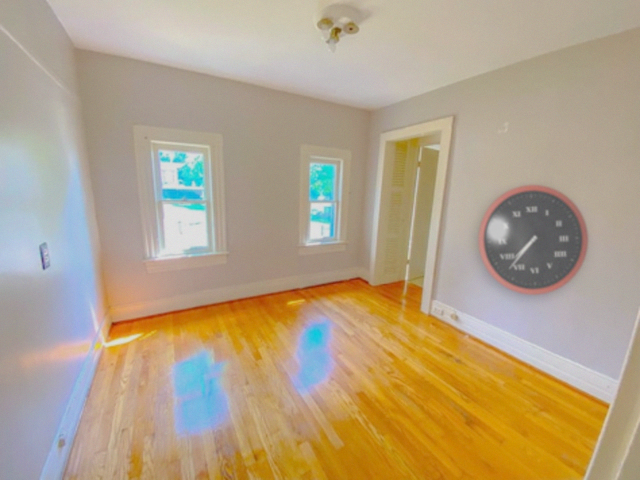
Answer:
7 h 37 min
